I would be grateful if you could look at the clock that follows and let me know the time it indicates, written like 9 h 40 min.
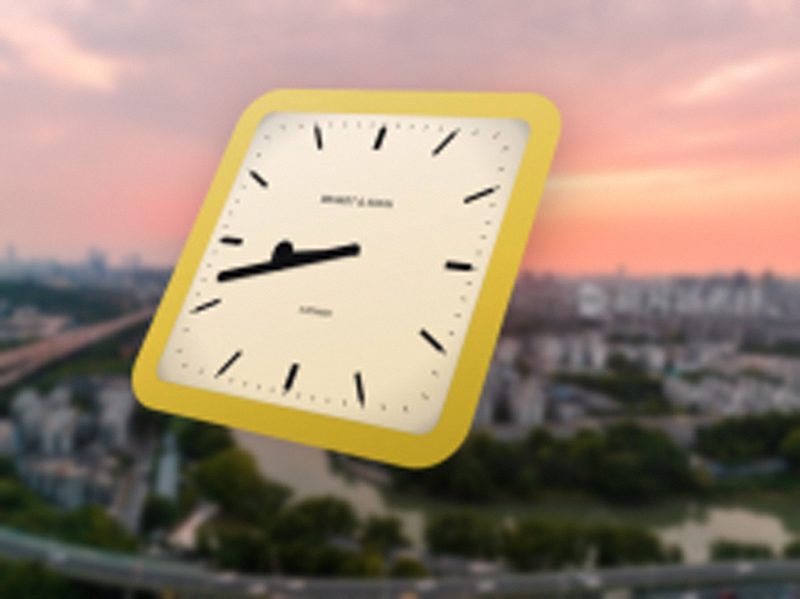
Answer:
8 h 42 min
